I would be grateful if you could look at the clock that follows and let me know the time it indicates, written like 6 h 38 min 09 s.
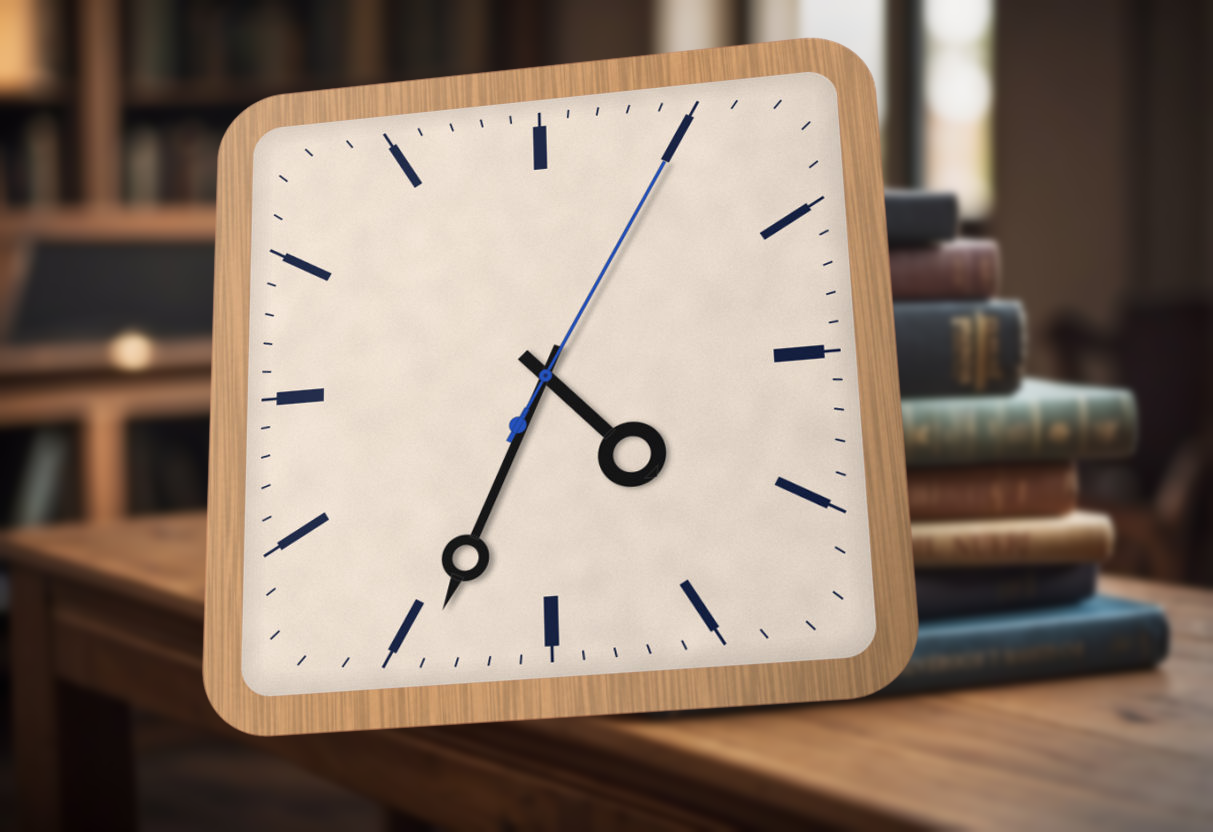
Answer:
4 h 34 min 05 s
